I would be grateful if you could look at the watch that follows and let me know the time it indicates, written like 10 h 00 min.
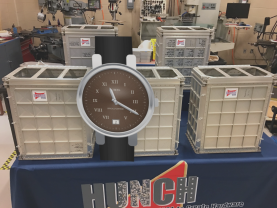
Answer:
11 h 20 min
